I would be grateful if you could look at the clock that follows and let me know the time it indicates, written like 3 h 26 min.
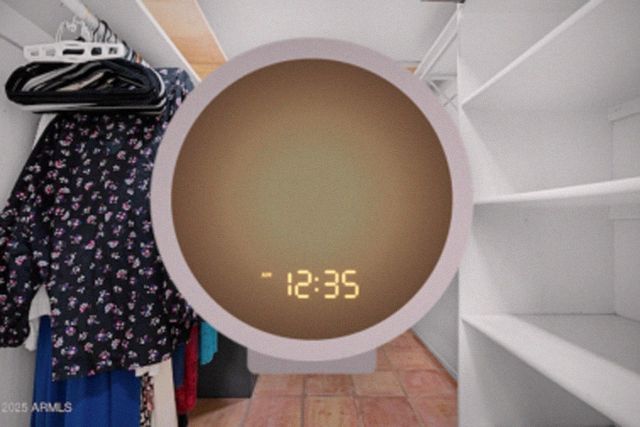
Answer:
12 h 35 min
